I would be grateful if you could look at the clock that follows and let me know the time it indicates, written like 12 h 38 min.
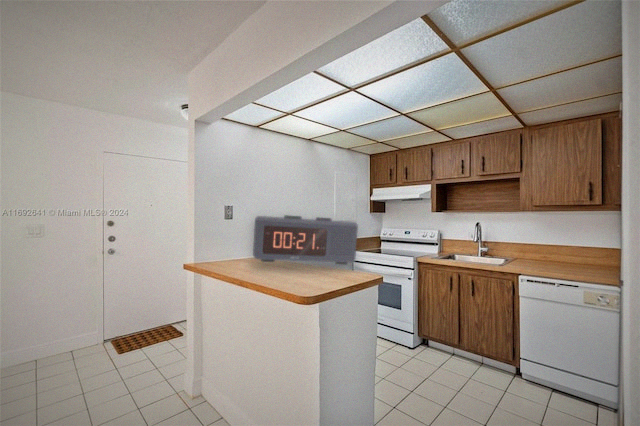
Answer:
0 h 21 min
